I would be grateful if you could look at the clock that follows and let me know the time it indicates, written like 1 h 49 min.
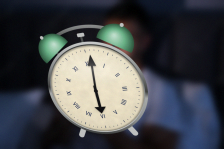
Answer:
6 h 01 min
